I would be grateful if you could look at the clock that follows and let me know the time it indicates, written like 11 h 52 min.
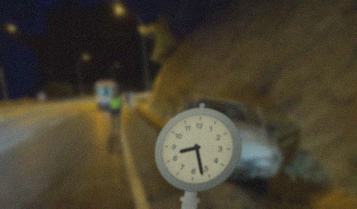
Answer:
8 h 27 min
